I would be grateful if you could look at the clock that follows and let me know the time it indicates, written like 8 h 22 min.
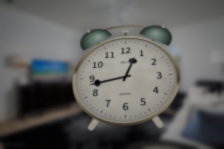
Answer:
12 h 43 min
